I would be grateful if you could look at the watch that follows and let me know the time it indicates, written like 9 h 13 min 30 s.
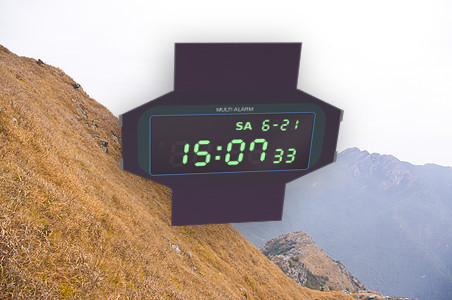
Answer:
15 h 07 min 33 s
